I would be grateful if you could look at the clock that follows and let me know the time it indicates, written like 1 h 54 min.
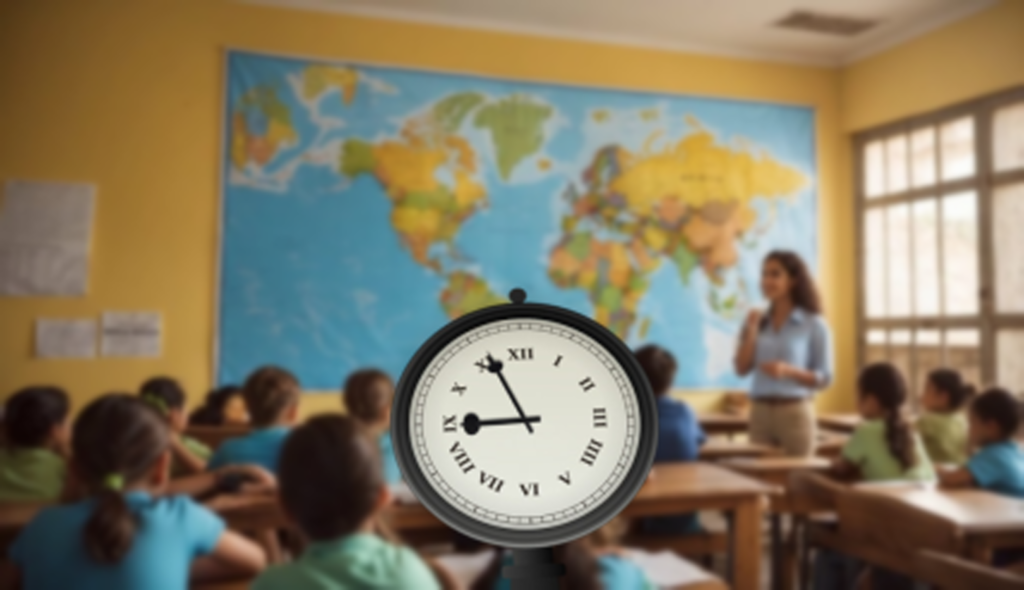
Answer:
8 h 56 min
